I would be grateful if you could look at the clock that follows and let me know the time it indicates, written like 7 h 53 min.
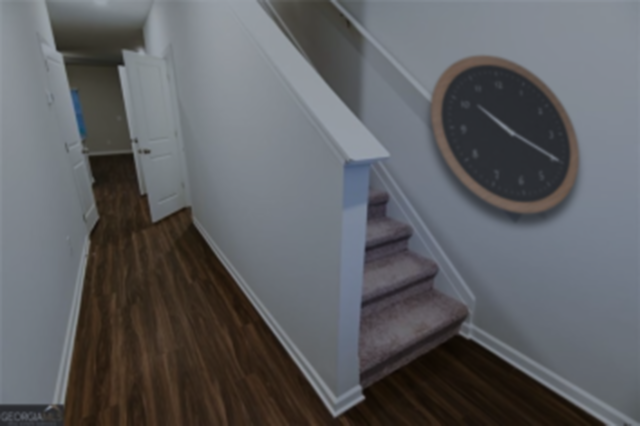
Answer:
10 h 20 min
